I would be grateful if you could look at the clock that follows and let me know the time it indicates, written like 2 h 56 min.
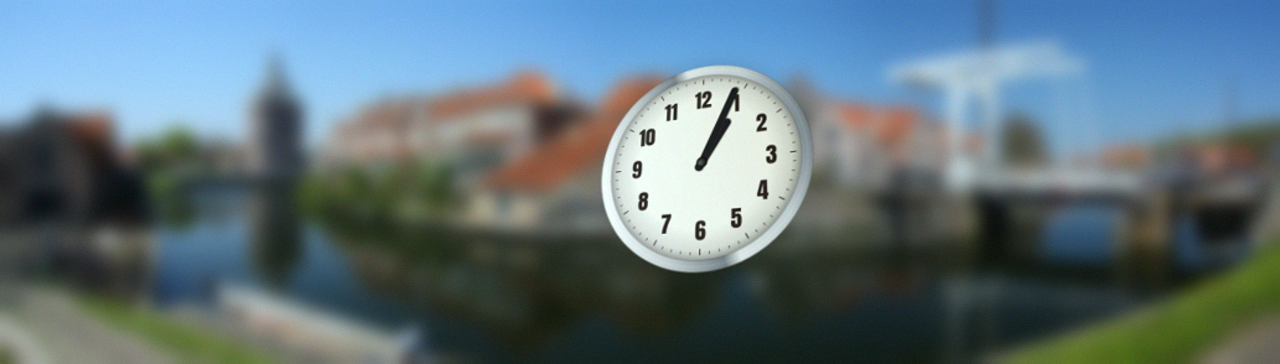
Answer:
1 h 04 min
